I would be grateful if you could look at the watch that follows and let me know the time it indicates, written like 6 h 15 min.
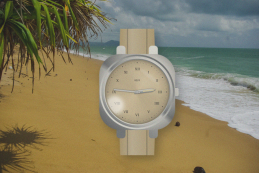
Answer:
2 h 46 min
